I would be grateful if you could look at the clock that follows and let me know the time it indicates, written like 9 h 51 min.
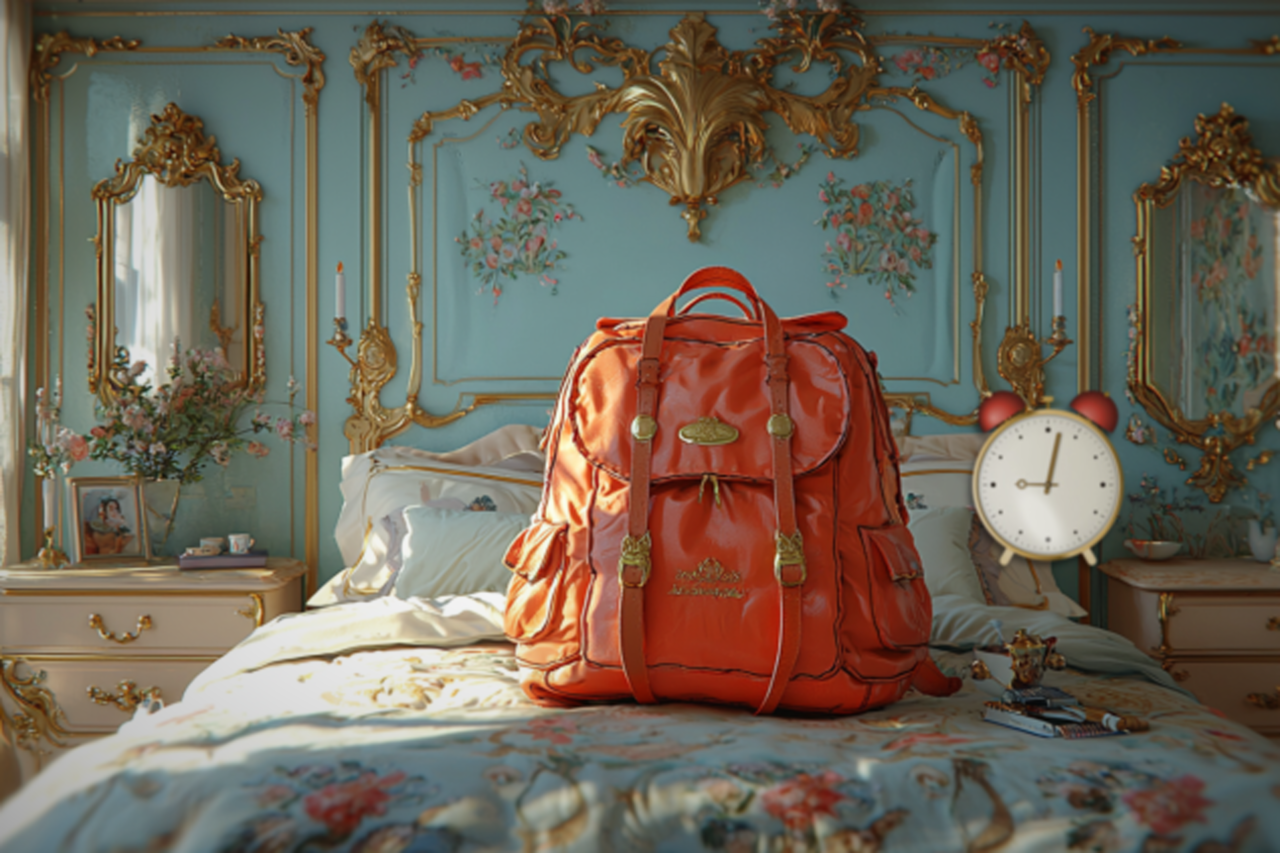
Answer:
9 h 02 min
